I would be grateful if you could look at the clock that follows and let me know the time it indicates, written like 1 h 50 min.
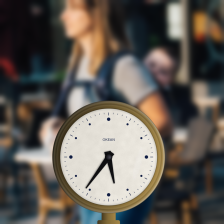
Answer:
5 h 36 min
